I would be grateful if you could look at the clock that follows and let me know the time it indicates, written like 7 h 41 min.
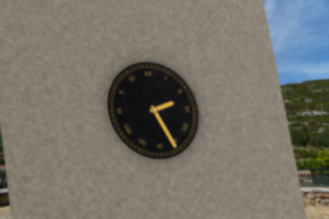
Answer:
2 h 26 min
